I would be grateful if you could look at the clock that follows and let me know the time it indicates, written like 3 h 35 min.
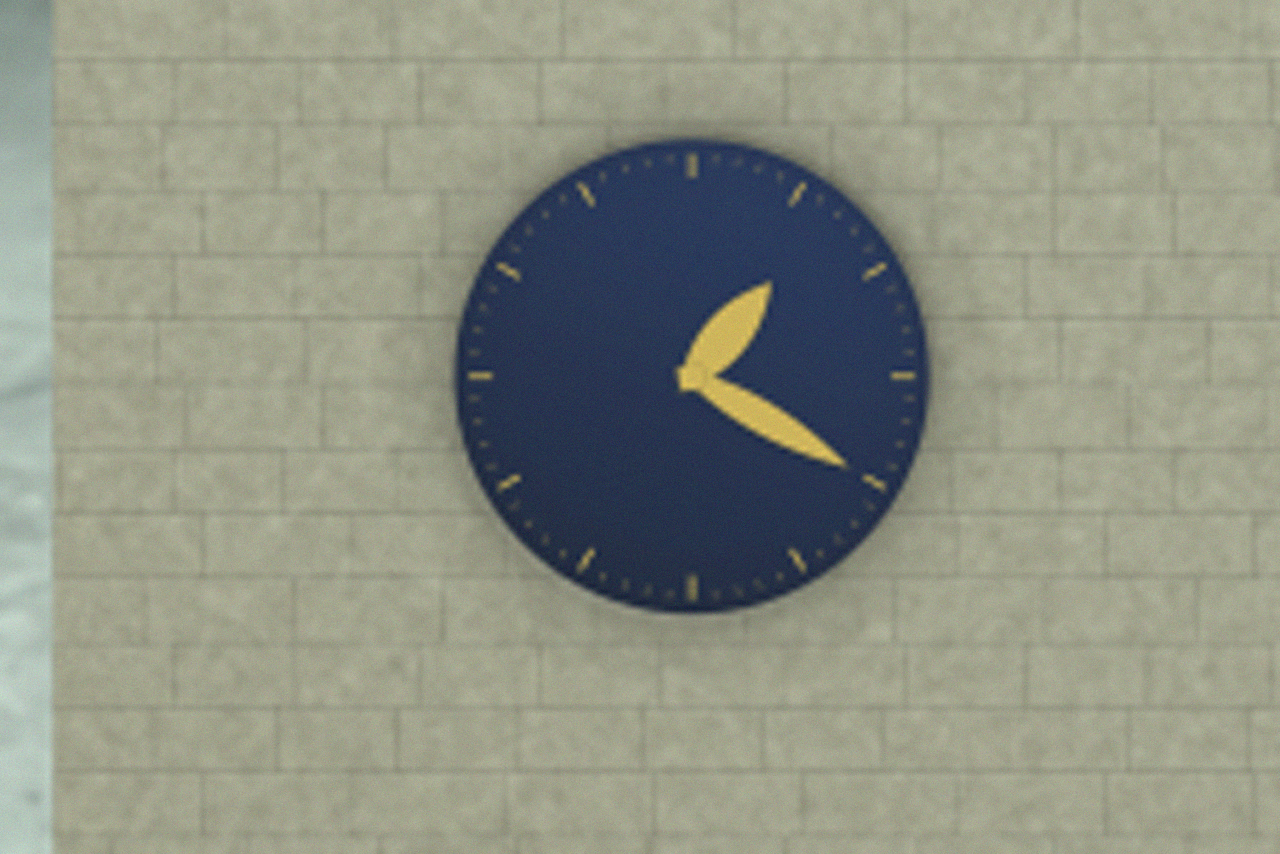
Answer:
1 h 20 min
